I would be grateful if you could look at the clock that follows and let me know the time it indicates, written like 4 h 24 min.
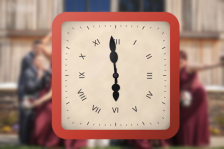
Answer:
5 h 59 min
